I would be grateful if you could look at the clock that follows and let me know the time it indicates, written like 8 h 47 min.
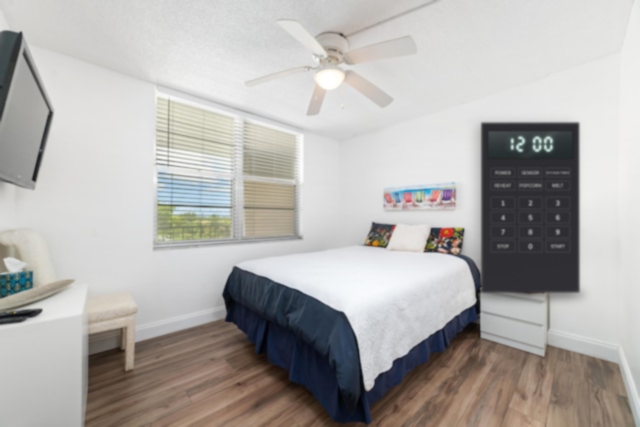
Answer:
12 h 00 min
